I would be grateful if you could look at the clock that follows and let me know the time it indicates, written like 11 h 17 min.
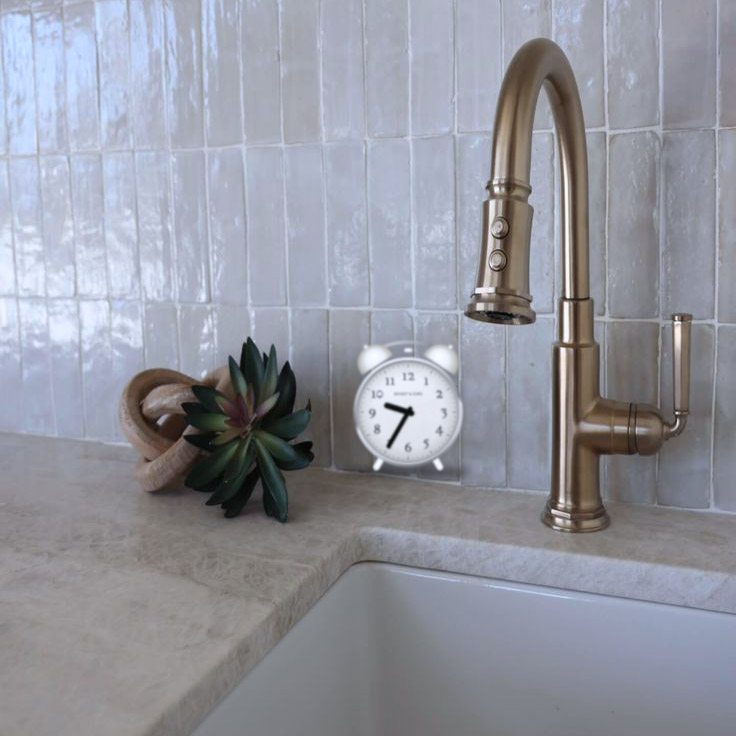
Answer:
9 h 35 min
